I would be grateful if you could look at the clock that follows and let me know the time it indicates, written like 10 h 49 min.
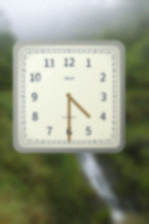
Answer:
4 h 30 min
